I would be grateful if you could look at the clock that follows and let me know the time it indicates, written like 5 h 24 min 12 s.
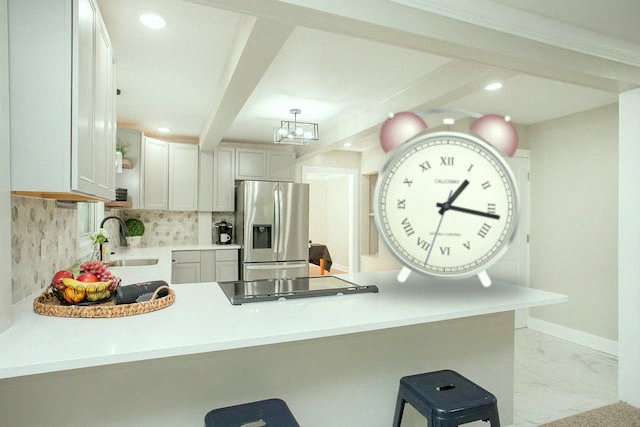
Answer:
1 h 16 min 33 s
